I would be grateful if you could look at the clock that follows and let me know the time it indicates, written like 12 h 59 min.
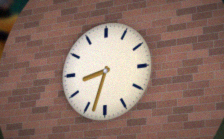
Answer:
8 h 33 min
